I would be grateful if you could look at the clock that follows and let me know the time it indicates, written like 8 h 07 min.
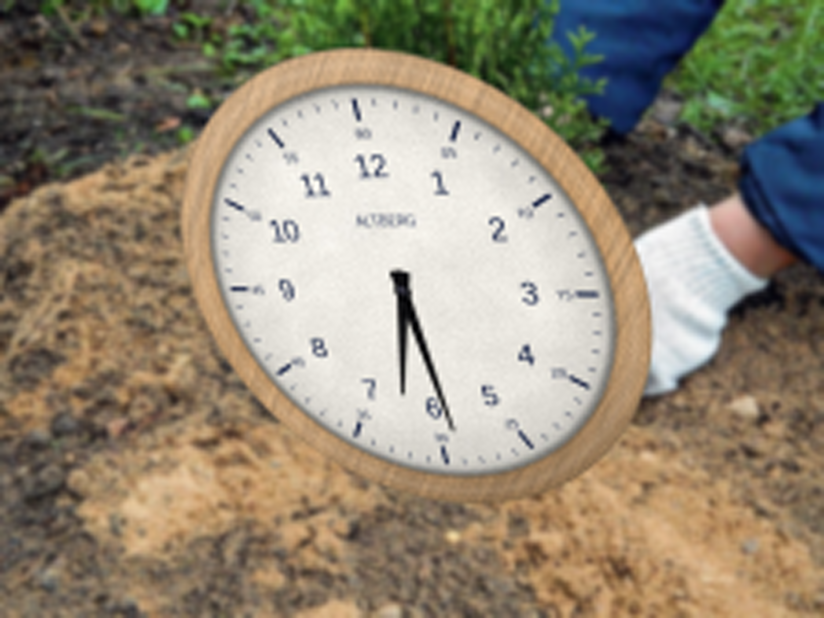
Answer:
6 h 29 min
